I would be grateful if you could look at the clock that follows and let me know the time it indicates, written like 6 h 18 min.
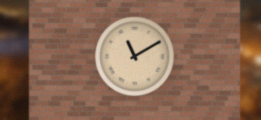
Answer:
11 h 10 min
